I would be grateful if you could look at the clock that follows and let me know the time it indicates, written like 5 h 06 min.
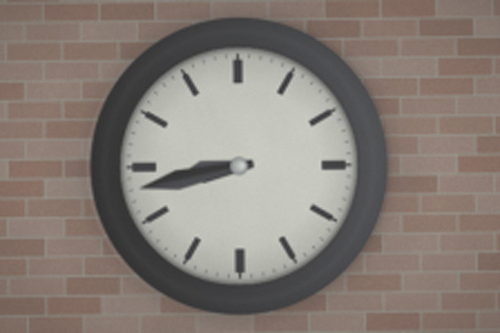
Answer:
8 h 43 min
